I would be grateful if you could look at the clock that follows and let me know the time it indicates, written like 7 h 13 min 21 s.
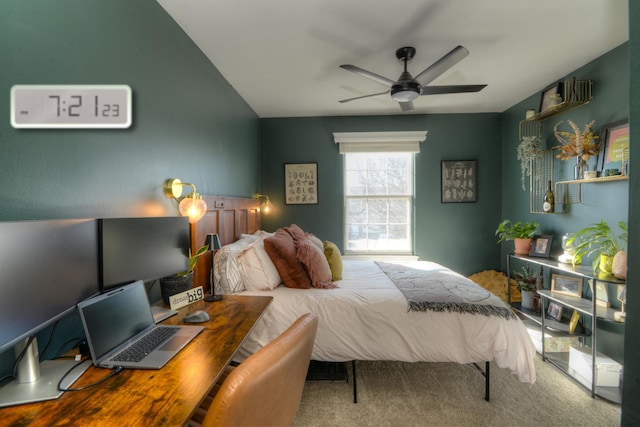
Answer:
7 h 21 min 23 s
